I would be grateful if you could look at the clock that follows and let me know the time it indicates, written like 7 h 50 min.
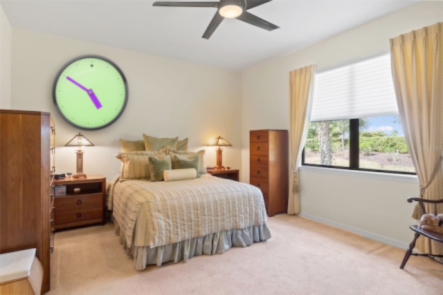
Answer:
4 h 50 min
